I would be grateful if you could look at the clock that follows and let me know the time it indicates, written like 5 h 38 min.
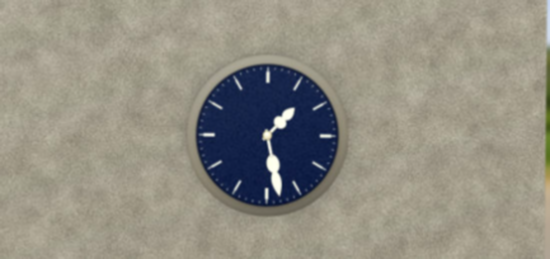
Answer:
1 h 28 min
